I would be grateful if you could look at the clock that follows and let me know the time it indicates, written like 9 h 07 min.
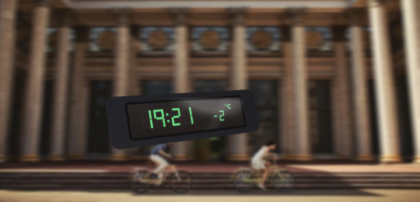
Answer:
19 h 21 min
